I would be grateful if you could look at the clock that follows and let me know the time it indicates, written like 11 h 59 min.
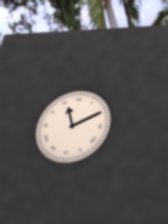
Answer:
11 h 10 min
